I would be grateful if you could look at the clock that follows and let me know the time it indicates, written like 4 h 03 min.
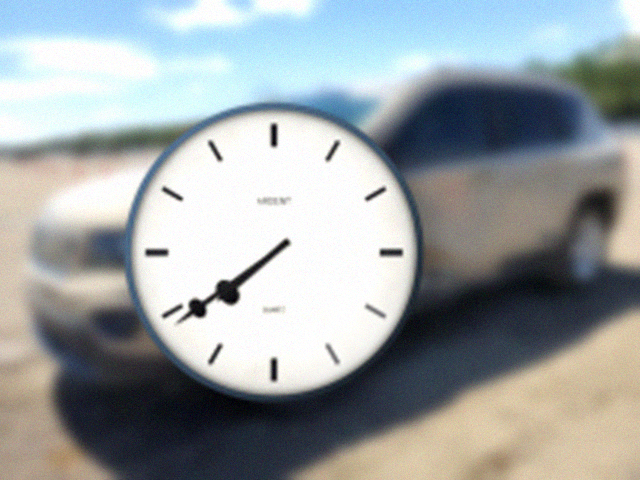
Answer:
7 h 39 min
